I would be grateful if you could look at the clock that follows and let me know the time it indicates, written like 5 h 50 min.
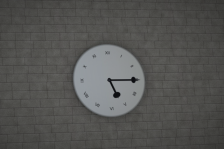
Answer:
5 h 15 min
